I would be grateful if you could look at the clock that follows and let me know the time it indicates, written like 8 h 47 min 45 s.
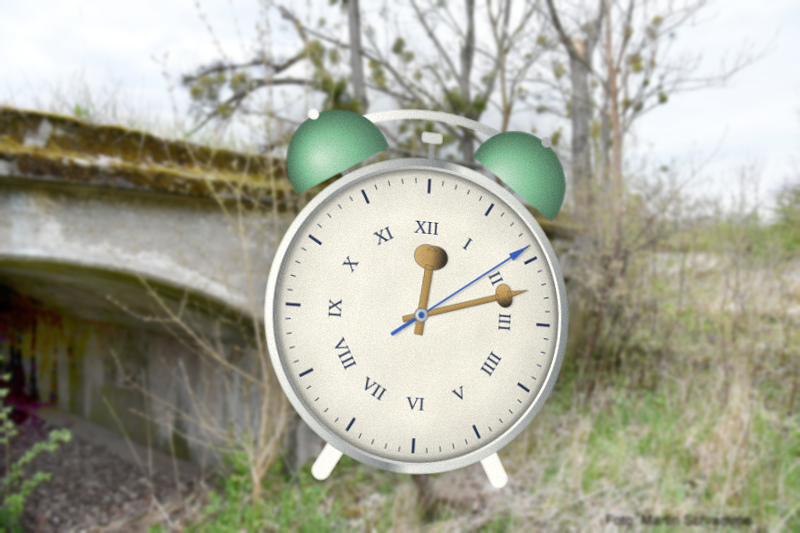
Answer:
12 h 12 min 09 s
